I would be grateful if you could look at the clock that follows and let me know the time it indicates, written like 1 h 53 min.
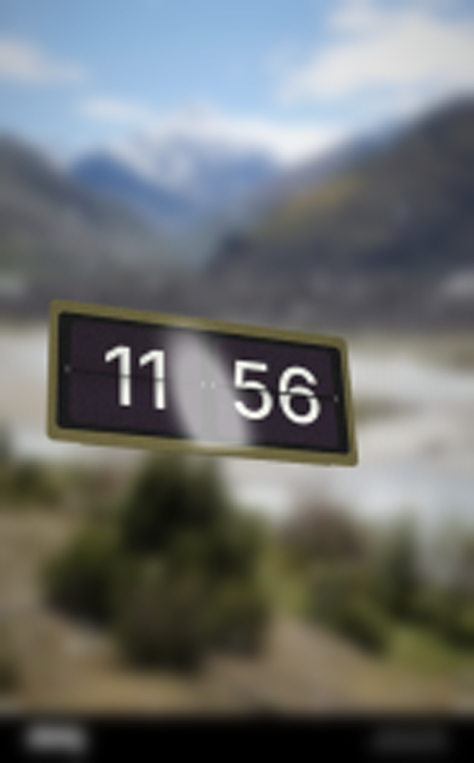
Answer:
11 h 56 min
